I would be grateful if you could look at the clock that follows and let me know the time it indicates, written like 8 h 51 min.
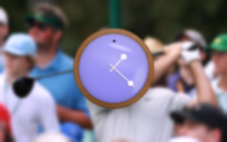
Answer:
1 h 22 min
